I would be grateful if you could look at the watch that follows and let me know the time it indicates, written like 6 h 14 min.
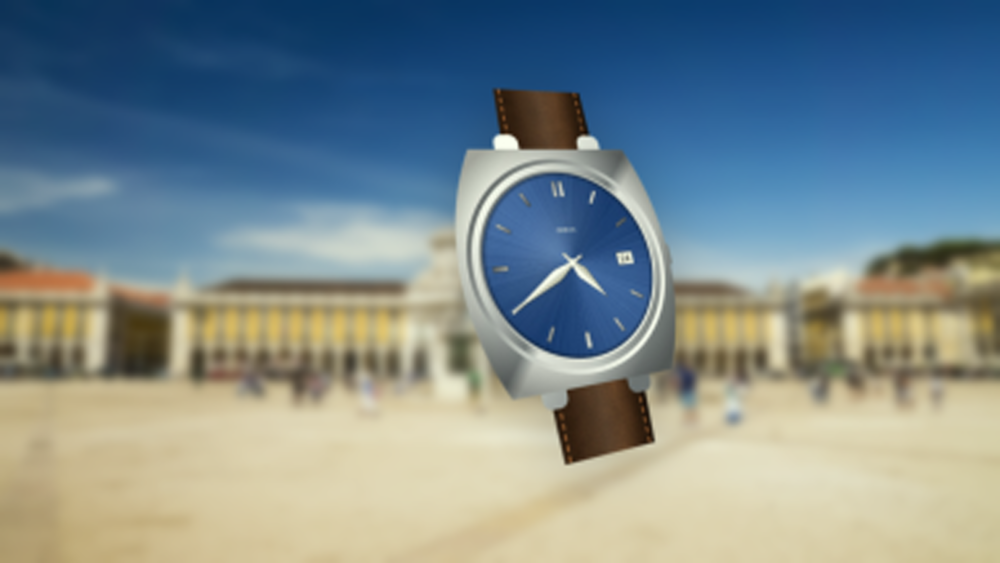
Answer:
4 h 40 min
